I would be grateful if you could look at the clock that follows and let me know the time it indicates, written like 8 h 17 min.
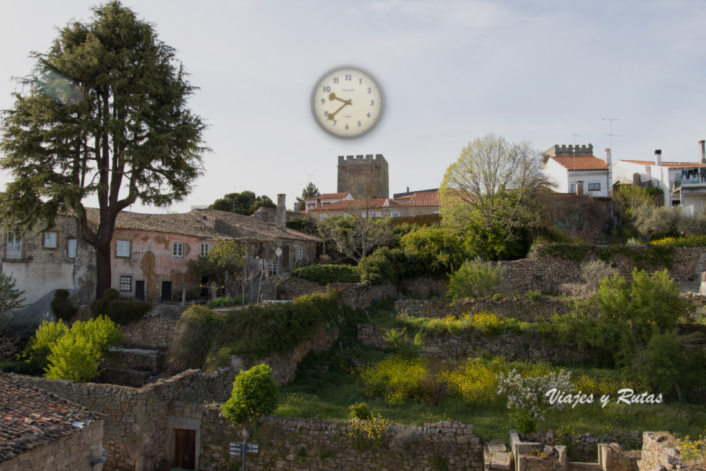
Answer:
9 h 38 min
